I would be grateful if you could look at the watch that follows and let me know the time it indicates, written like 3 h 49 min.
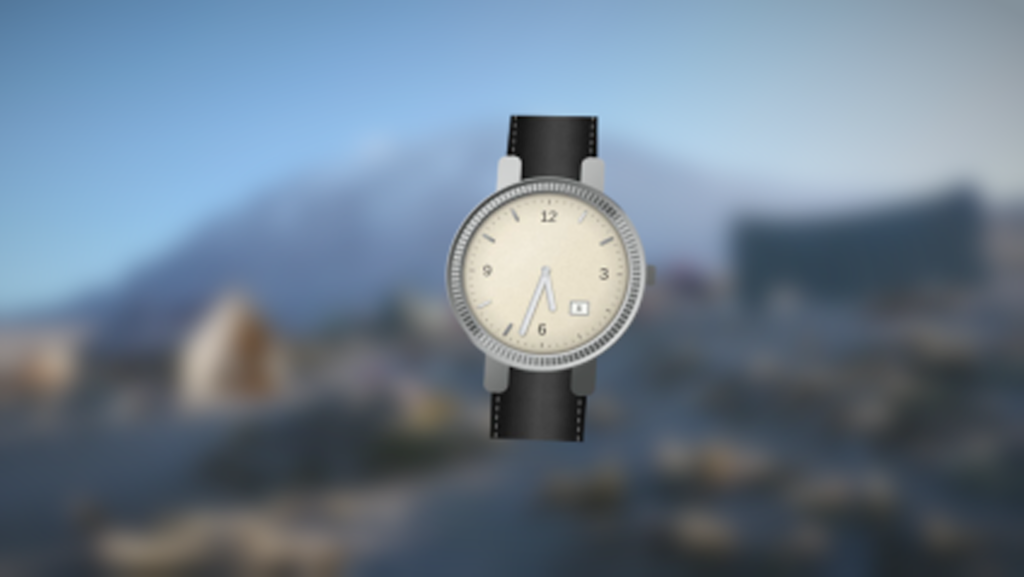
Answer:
5 h 33 min
